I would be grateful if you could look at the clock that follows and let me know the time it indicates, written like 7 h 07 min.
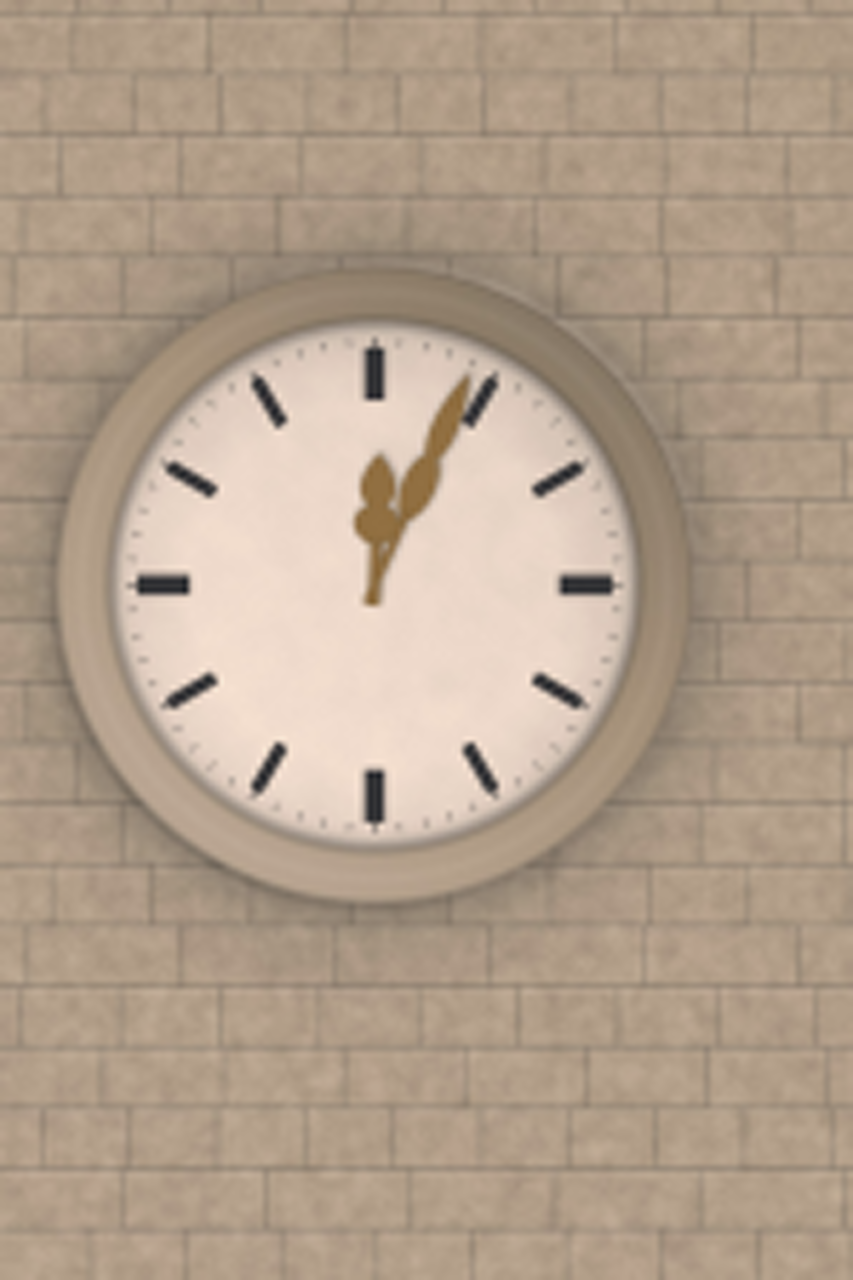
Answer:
12 h 04 min
